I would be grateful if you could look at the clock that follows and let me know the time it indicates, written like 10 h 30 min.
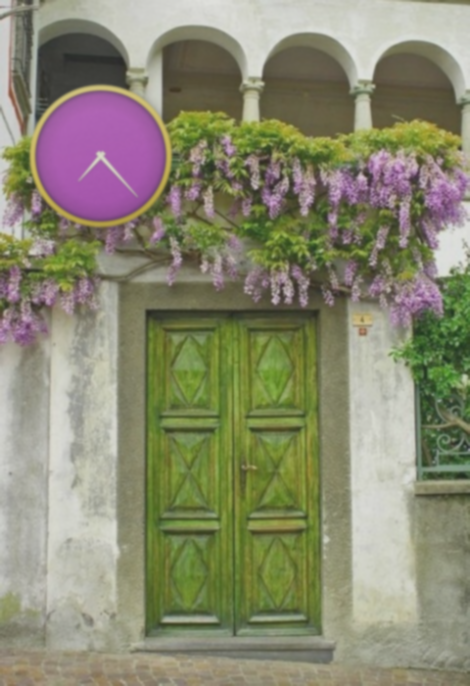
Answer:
7 h 23 min
